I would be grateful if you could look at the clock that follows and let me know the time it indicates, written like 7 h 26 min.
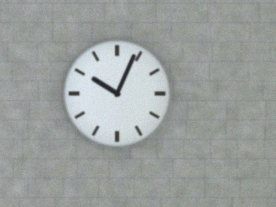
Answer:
10 h 04 min
